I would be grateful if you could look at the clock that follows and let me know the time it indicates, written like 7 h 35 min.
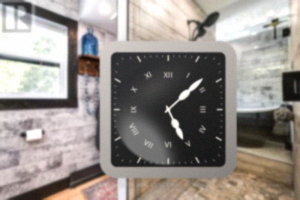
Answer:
5 h 08 min
